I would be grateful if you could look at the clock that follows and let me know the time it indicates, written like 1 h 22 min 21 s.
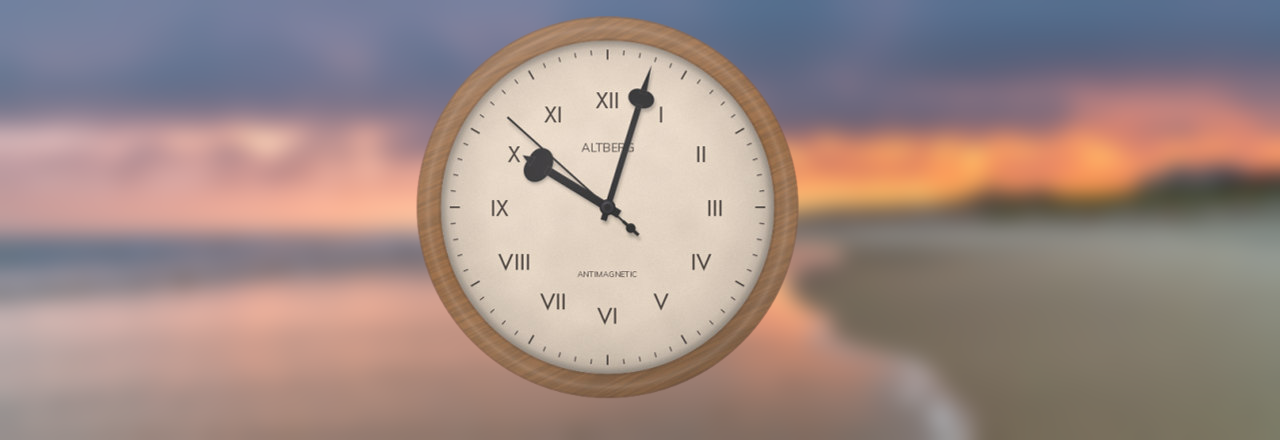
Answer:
10 h 02 min 52 s
